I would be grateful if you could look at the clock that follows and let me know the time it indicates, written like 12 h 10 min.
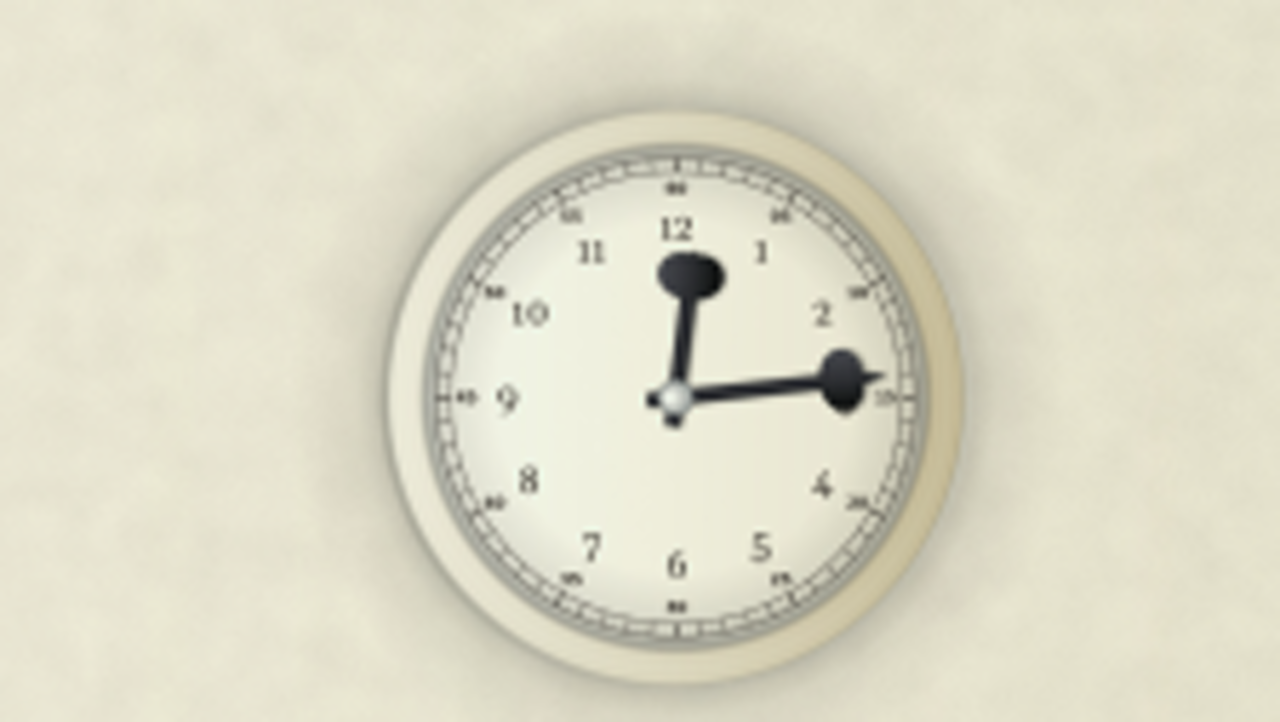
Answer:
12 h 14 min
